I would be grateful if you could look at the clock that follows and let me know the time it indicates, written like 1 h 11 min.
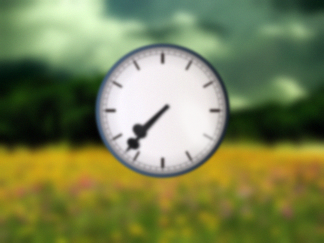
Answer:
7 h 37 min
